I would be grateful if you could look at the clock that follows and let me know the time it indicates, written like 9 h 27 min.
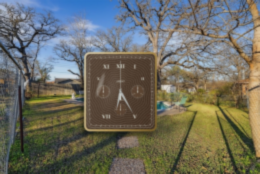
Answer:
6 h 25 min
